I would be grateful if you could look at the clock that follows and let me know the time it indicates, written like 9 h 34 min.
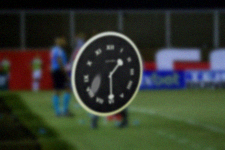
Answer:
1 h 30 min
